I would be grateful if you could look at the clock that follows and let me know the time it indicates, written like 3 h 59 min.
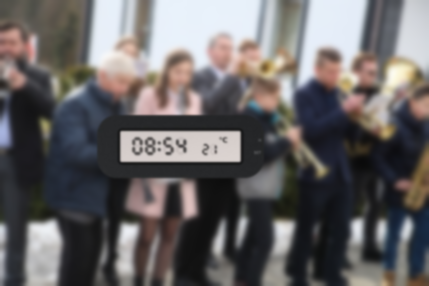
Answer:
8 h 54 min
